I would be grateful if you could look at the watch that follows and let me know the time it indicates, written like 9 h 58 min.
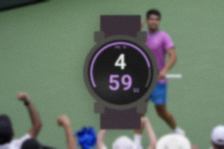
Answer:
4 h 59 min
